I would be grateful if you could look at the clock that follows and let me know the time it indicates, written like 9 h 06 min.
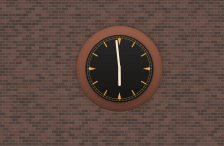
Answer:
5 h 59 min
